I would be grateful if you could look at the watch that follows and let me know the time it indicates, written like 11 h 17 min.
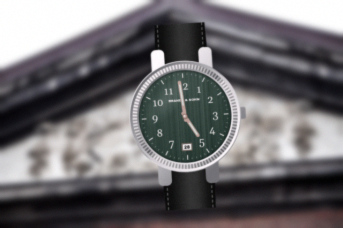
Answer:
4 h 59 min
